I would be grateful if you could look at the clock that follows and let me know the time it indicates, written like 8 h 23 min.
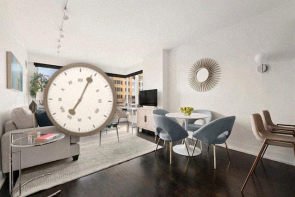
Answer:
7 h 04 min
